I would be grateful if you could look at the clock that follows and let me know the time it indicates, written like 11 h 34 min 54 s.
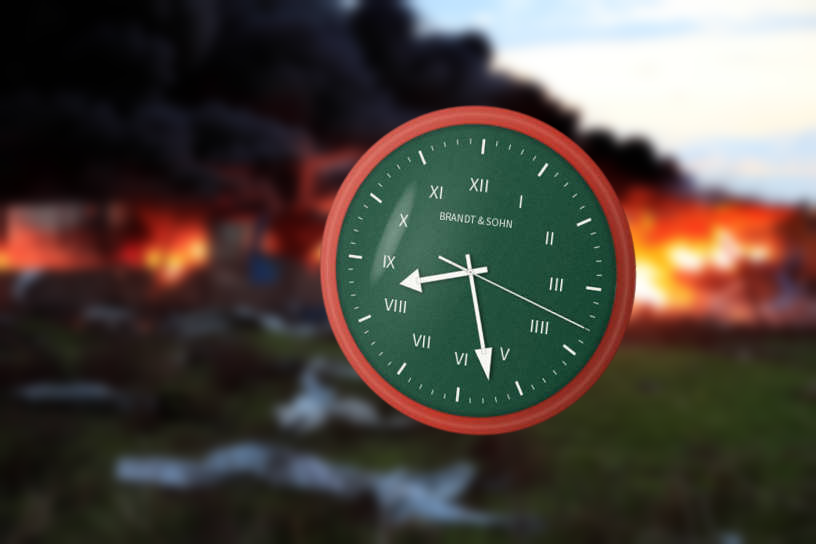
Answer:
8 h 27 min 18 s
